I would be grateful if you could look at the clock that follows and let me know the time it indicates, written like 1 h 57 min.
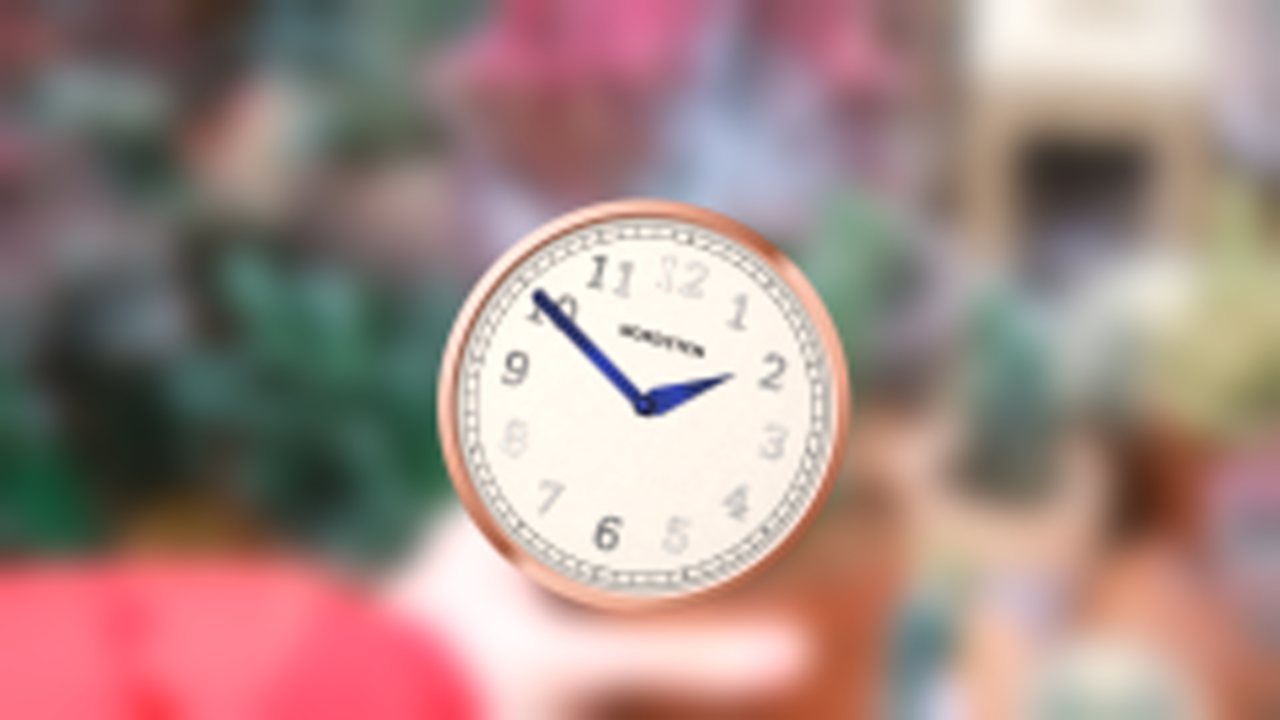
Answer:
1 h 50 min
